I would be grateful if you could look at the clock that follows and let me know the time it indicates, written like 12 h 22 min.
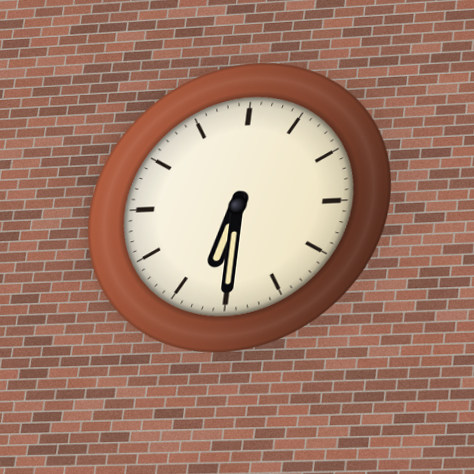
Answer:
6 h 30 min
